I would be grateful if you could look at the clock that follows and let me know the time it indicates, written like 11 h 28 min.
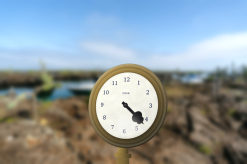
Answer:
4 h 22 min
